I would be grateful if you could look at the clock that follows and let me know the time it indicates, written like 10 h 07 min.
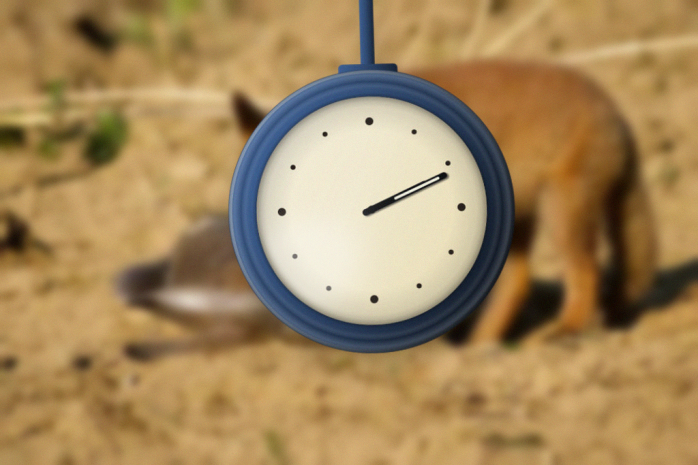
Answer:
2 h 11 min
